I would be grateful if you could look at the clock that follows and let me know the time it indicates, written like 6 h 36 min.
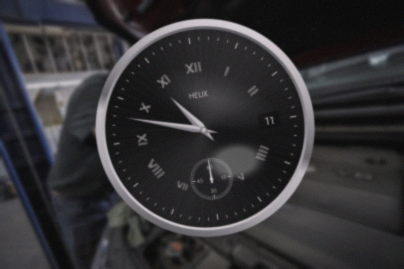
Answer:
10 h 48 min
